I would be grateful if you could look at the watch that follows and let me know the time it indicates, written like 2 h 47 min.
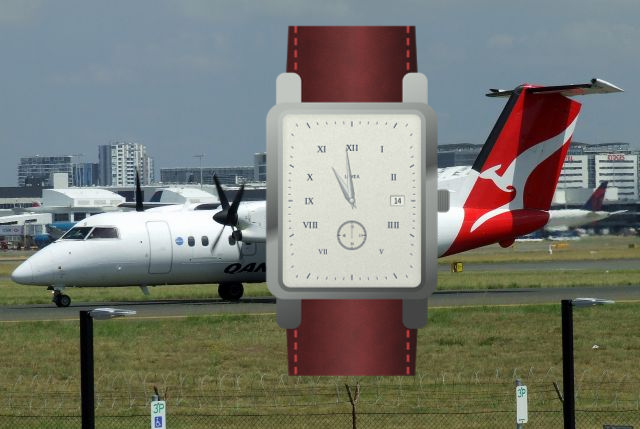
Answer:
10 h 59 min
